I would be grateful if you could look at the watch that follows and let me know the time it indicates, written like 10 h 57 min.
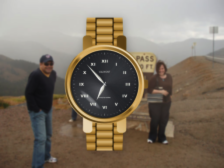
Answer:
6 h 53 min
